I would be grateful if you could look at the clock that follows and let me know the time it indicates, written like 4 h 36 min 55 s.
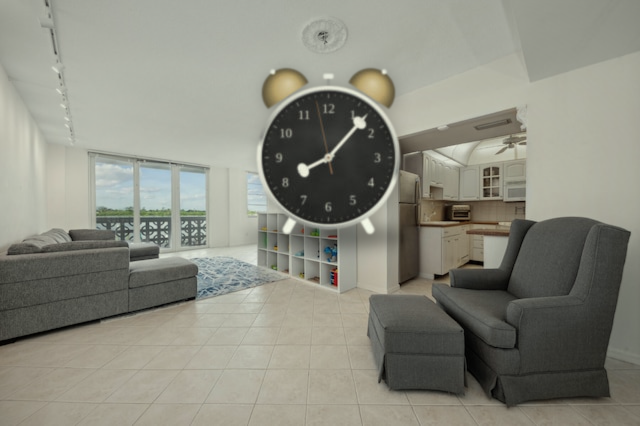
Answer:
8 h 06 min 58 s
